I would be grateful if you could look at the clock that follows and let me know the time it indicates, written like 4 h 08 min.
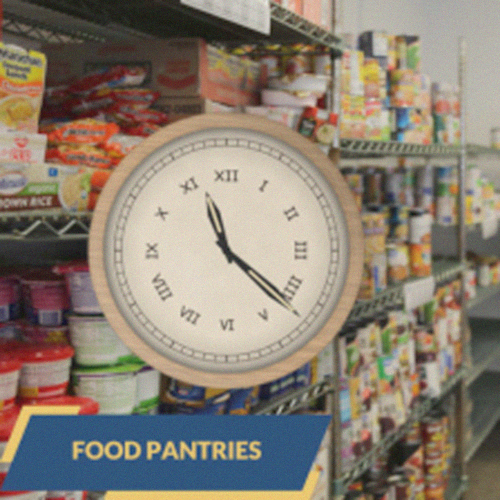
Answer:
11 h 22 min
